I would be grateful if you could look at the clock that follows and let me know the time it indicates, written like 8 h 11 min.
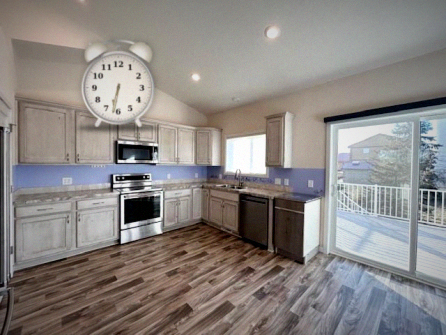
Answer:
6 h 32 min
